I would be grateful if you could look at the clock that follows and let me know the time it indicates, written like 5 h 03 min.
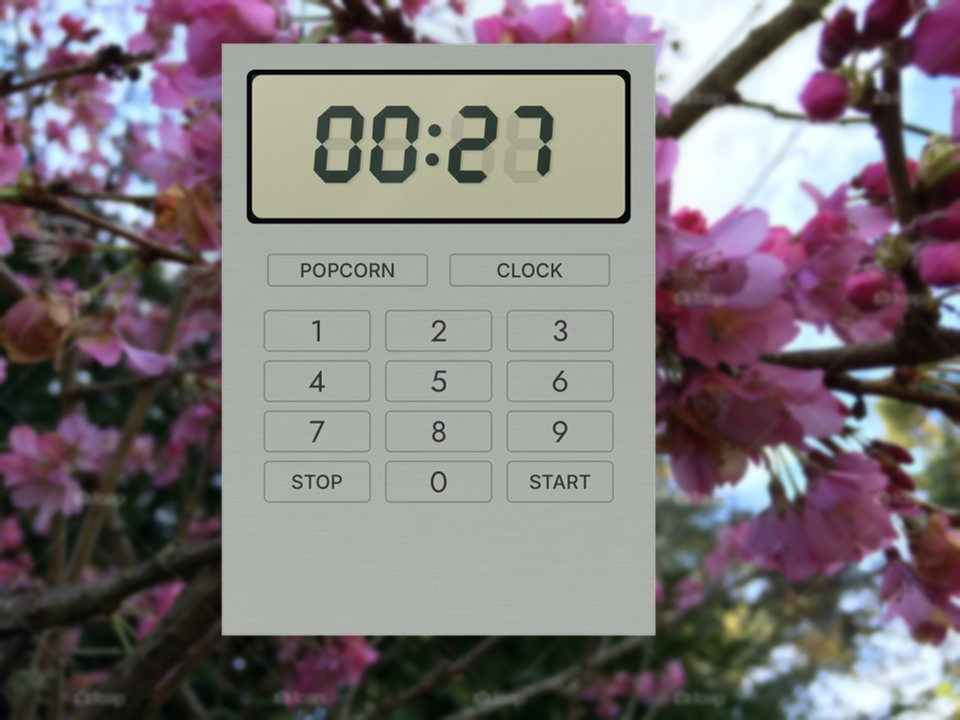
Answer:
0 h 27 min
